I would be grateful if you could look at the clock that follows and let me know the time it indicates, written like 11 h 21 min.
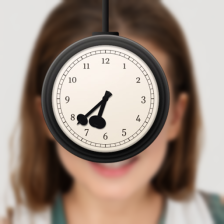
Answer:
6 h 38 min
